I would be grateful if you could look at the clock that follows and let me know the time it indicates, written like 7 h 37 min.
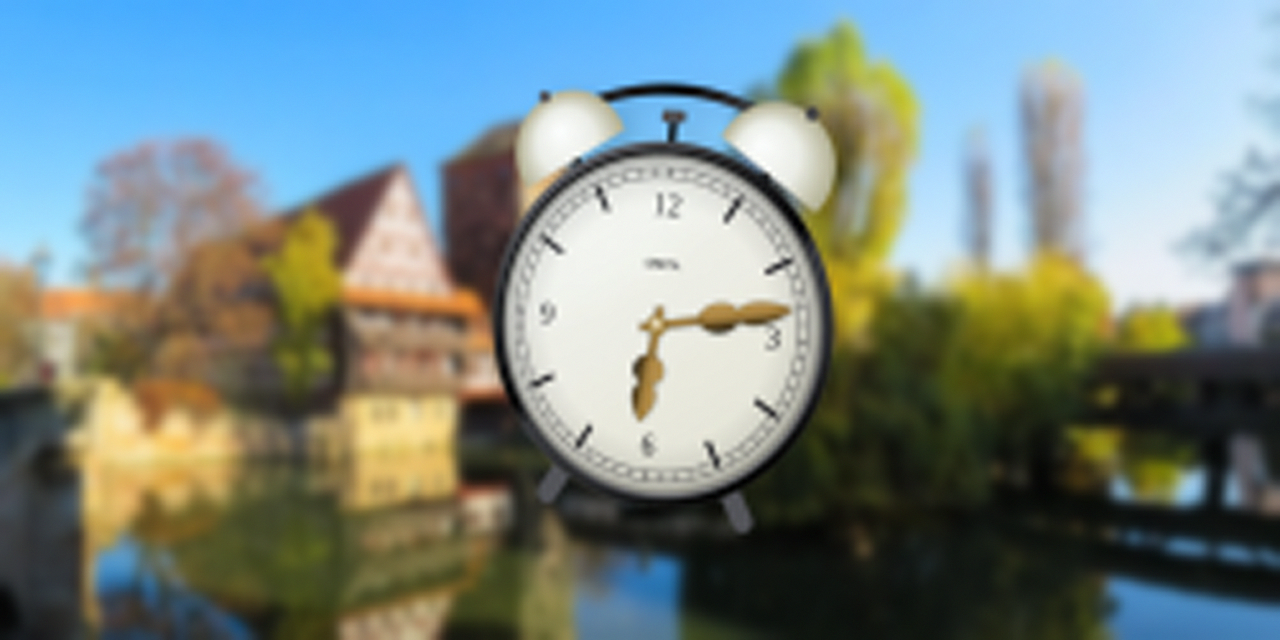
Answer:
6 h 13 min
